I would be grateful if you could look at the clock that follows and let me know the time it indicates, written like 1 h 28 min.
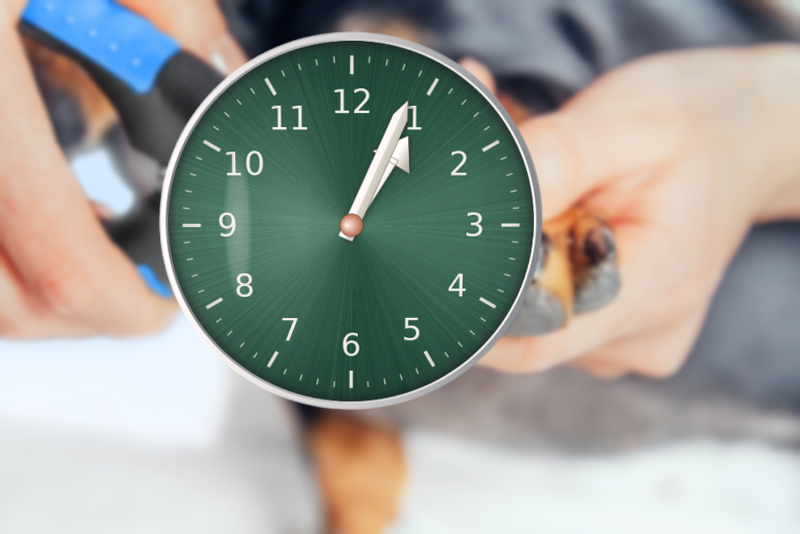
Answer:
1 h 04 min
